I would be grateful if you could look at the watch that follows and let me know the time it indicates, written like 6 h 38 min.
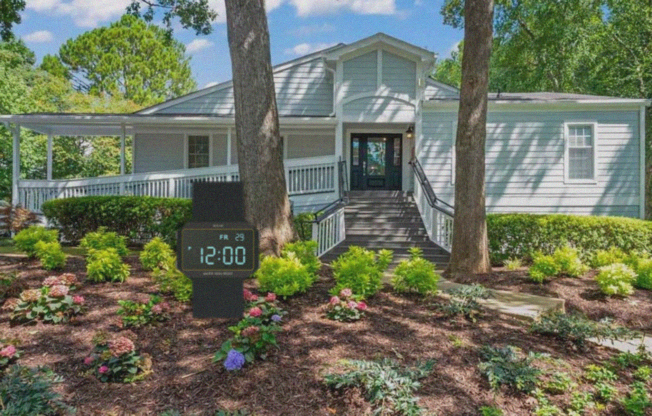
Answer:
12 h 00 min
